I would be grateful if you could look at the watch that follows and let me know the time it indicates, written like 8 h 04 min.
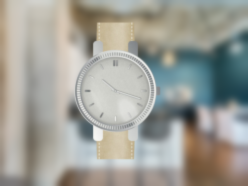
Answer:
10 h 18 min
